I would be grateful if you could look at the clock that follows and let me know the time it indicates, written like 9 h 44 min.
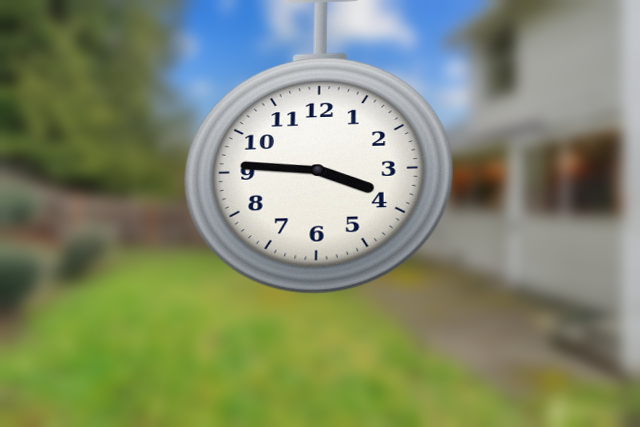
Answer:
3 h 46 min
